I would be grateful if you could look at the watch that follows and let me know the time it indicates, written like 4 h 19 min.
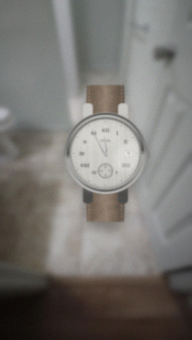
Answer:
11 h 55 min
